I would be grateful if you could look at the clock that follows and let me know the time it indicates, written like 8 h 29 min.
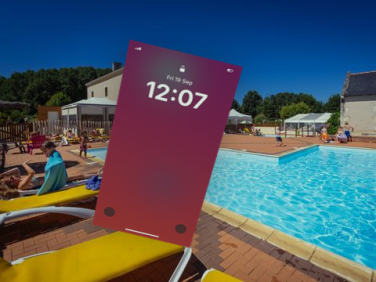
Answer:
12 h 07 min
